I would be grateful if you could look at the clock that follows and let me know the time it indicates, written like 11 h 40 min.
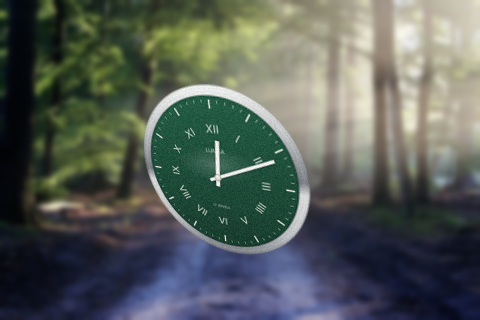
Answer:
12 h 11 min
